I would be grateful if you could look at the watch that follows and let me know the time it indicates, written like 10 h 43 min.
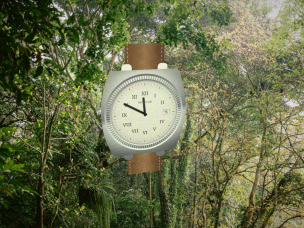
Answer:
11 h 50 min
